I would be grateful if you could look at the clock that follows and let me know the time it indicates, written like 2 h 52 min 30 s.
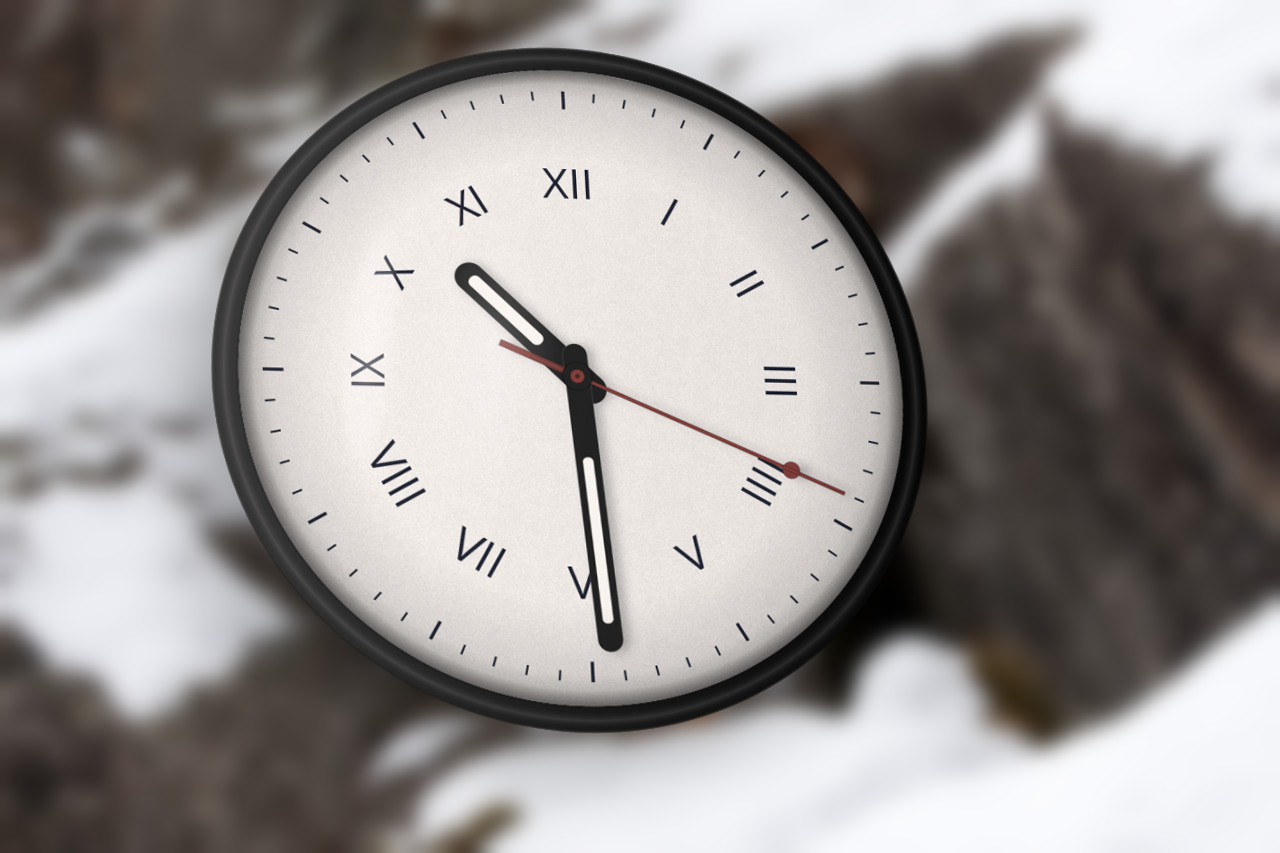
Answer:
10 h 29 min 19 s
